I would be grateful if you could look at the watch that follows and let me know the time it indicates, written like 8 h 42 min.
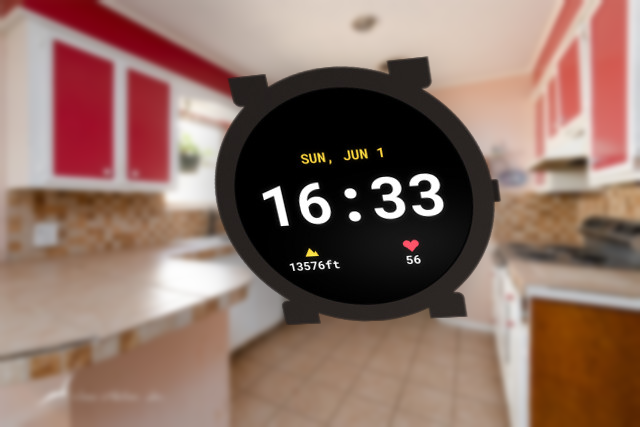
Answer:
16 h 33 min
